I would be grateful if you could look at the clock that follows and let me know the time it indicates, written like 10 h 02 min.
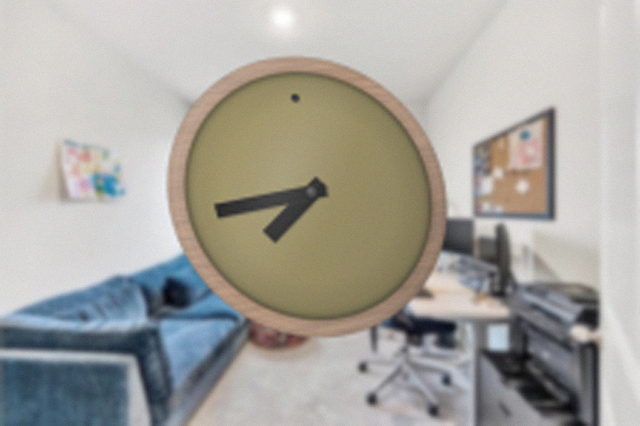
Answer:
7 h 44 min
